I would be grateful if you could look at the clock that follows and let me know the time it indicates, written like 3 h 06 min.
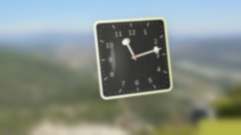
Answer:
11 h 13 min
